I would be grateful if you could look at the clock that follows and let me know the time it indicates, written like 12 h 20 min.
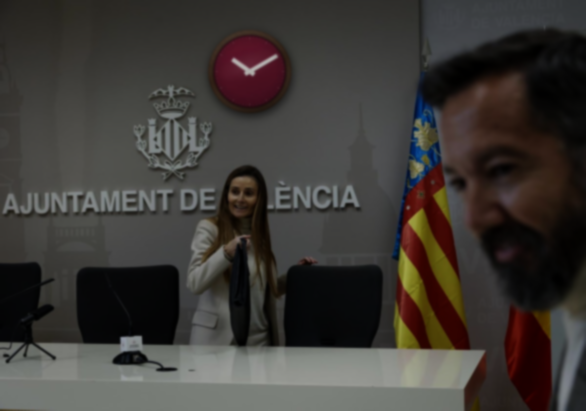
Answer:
10 h 10 min
